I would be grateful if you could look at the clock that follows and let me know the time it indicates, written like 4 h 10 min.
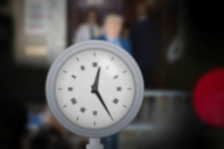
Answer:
12 h 25 min
